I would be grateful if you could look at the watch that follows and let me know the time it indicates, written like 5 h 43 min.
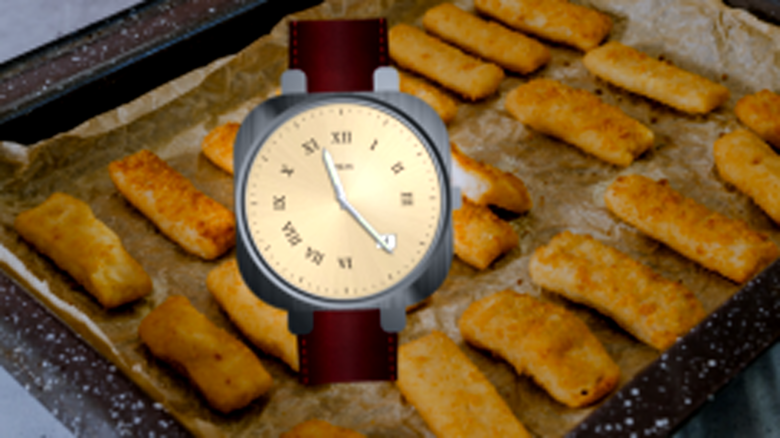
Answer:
11 h 23 min
